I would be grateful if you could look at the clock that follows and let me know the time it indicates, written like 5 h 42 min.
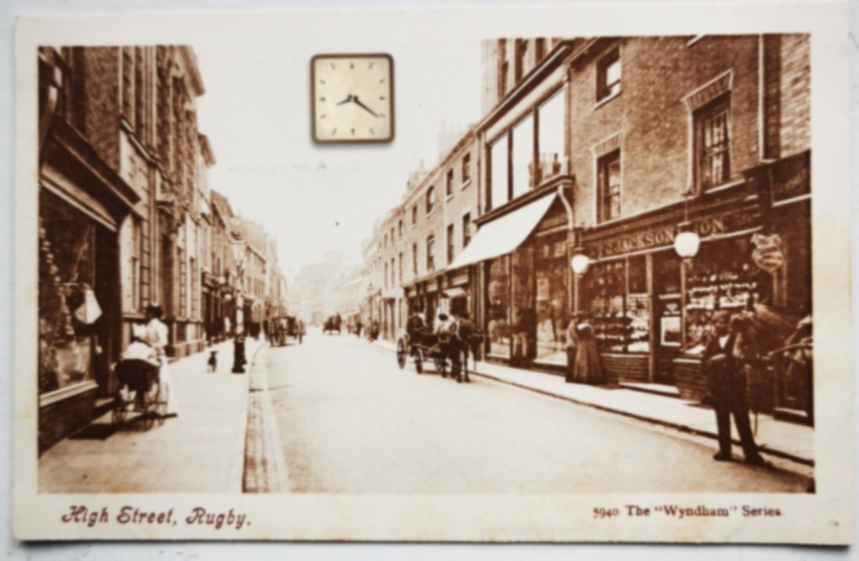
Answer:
8 h 21 min
